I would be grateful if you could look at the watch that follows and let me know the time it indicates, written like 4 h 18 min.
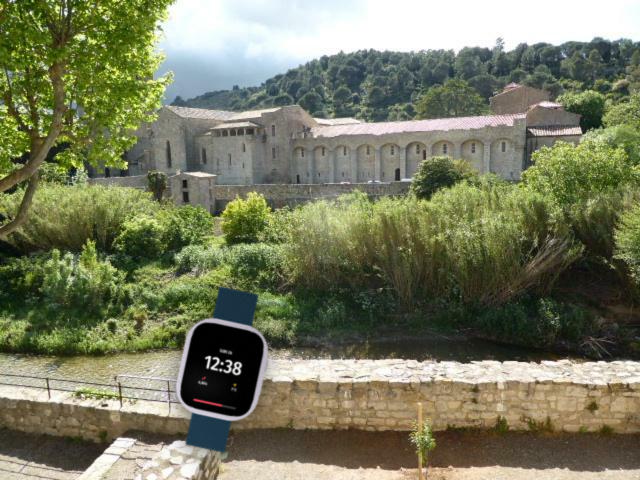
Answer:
12 h 38 min
